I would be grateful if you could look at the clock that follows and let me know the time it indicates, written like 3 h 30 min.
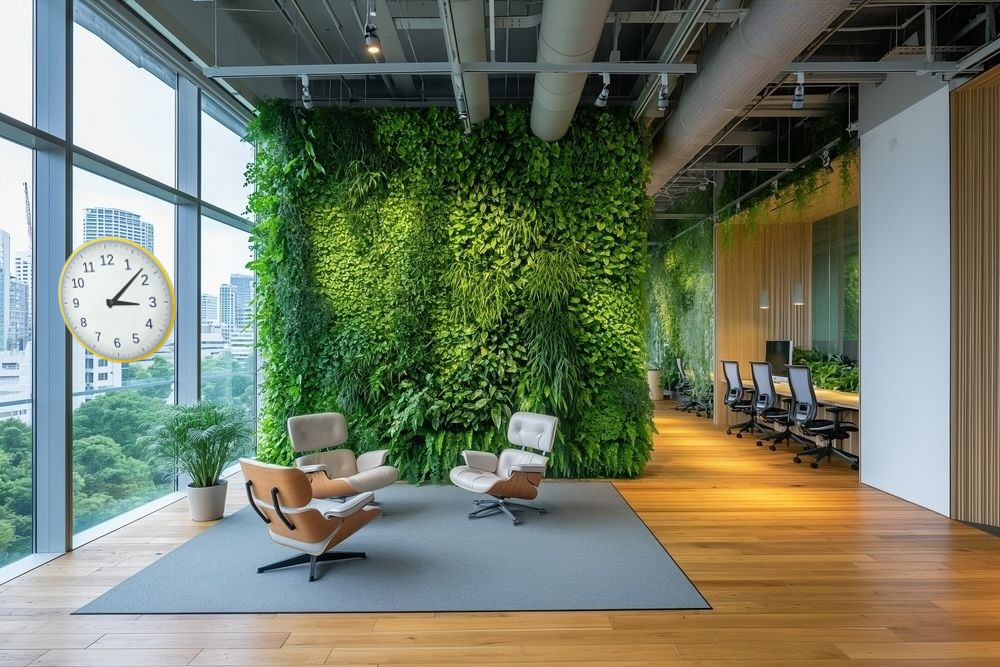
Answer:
3 h 08 min
